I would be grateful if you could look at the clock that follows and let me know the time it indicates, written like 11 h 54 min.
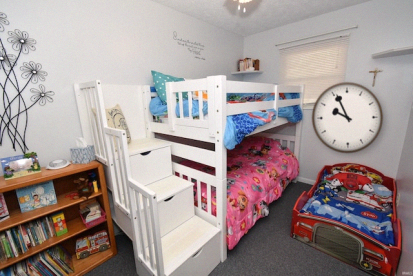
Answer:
9 h 56 min
